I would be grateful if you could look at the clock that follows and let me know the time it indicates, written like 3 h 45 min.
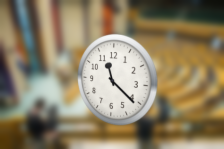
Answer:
11 h 21 min
